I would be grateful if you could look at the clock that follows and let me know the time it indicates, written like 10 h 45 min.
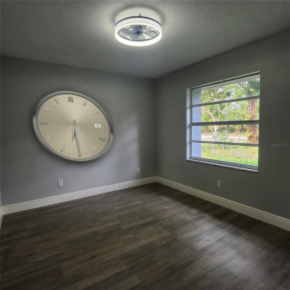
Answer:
6 h 30 min
